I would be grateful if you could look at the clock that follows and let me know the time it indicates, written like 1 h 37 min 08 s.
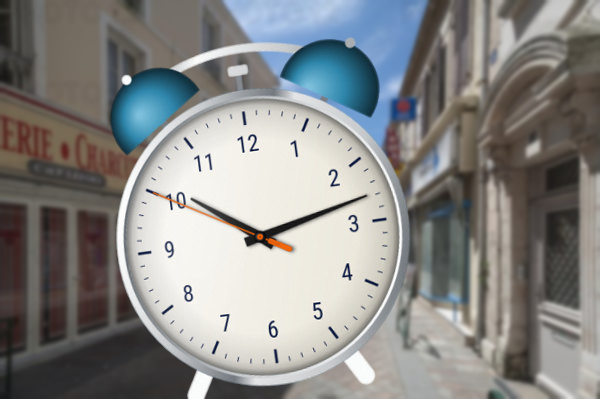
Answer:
10 h 12 min 50 s
